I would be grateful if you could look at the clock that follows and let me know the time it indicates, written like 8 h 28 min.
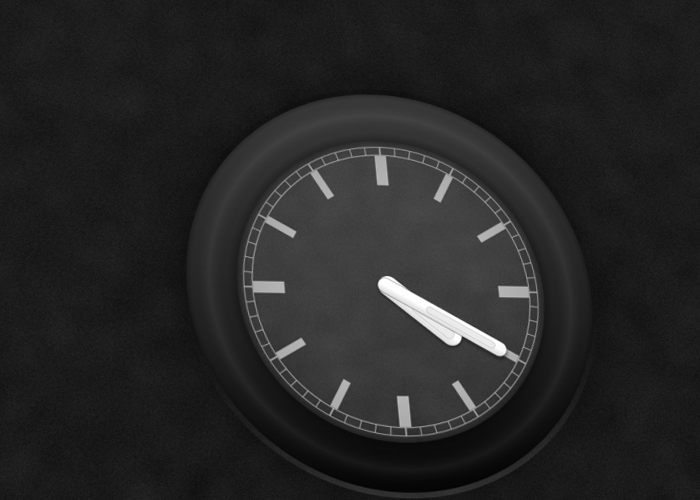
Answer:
4 h 20 min
